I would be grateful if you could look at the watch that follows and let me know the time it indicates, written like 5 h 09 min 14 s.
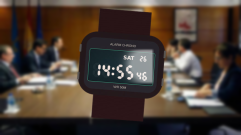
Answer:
14 h 55 min 46 s
